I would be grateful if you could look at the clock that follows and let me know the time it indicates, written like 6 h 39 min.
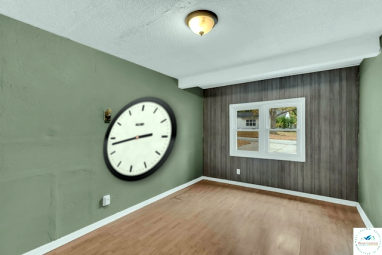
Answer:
2 h 43 min
